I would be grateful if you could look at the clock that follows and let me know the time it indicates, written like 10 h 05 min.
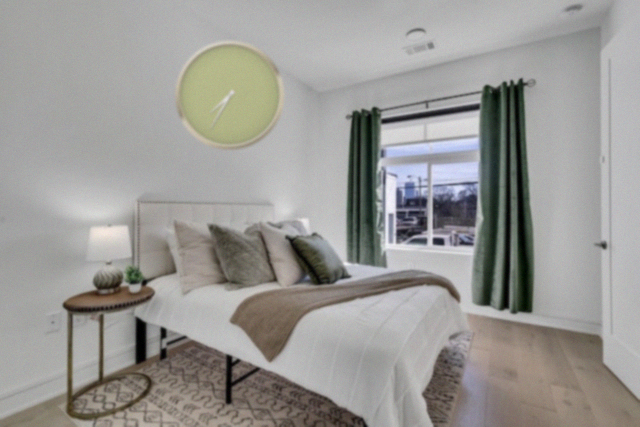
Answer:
7 h 35 min
